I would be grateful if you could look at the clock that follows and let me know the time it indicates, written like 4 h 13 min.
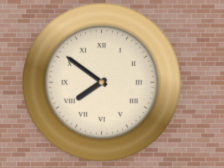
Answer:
7 h 51 min
